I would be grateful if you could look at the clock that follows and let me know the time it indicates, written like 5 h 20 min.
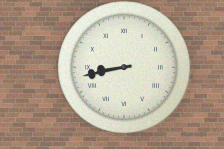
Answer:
8 h 43 min
